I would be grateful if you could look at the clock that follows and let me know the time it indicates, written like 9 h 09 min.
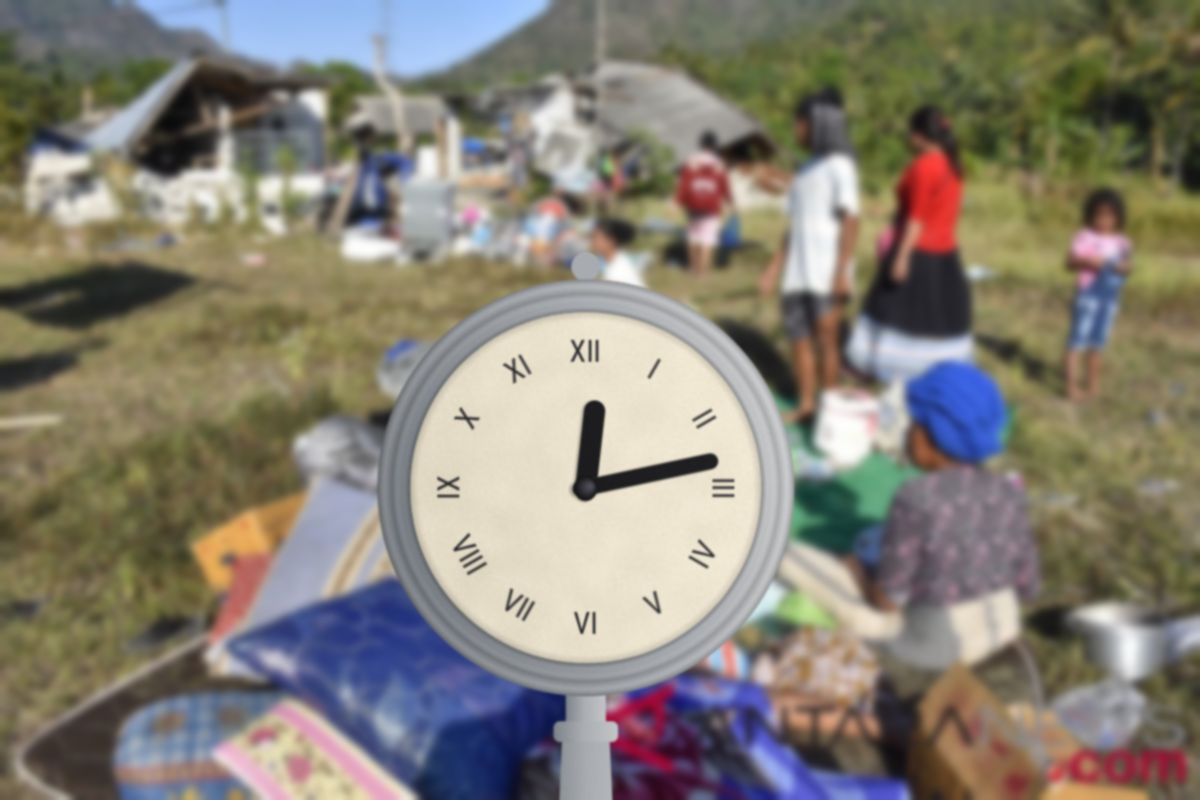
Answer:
12 h 13 min
